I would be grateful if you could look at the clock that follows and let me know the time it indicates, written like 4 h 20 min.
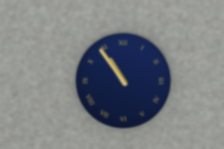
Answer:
10 h 54 min
